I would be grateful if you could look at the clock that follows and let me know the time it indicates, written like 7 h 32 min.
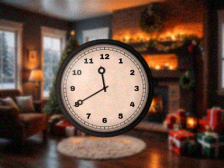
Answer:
11 h 40 min
